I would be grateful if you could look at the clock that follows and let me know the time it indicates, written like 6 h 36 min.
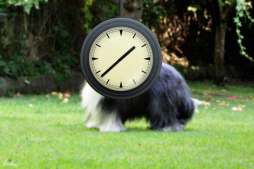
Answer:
1 h 38 min
